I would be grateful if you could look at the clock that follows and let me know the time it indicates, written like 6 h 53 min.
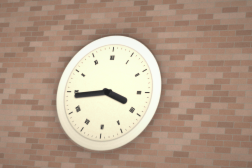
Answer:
3 h 44 min
